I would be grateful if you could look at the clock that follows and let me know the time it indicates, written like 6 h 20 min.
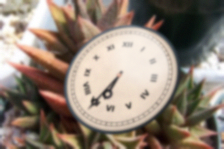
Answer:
6 h 35 min
